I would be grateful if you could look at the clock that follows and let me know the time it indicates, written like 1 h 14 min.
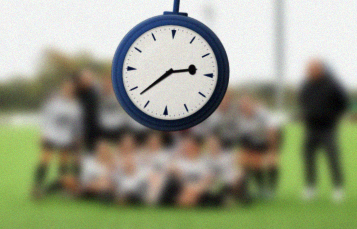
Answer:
2 h 38 min
